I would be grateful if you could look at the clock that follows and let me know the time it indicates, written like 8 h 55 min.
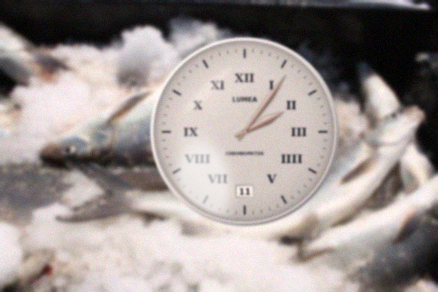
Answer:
2 h 06 min
